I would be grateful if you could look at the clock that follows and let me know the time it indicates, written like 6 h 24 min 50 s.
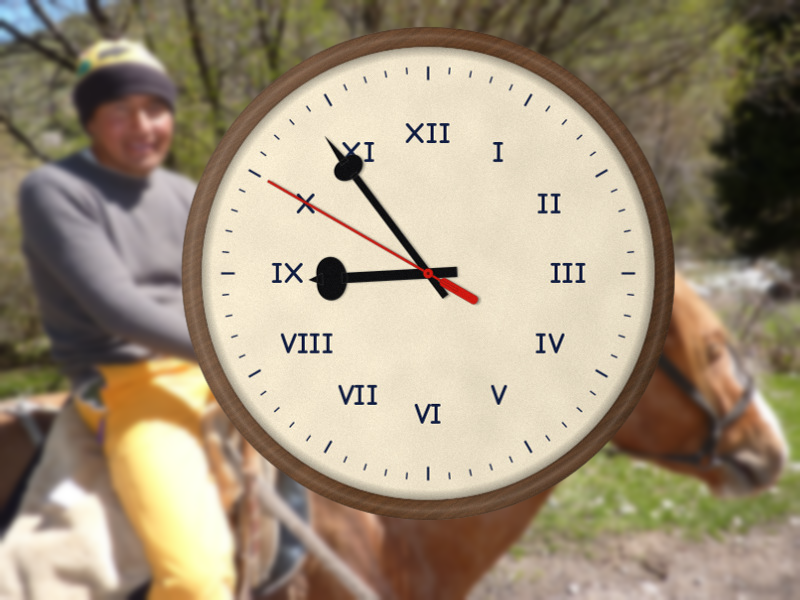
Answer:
8 h 53 min 50 s
